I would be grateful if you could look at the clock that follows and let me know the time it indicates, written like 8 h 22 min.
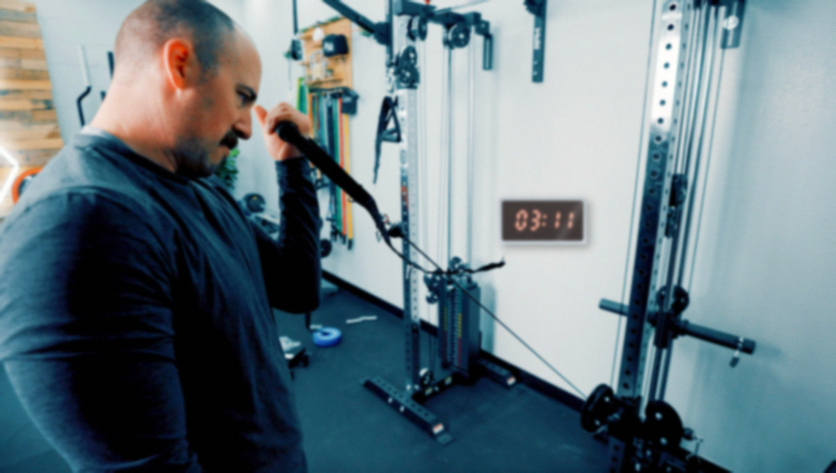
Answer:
3 h 11 min
